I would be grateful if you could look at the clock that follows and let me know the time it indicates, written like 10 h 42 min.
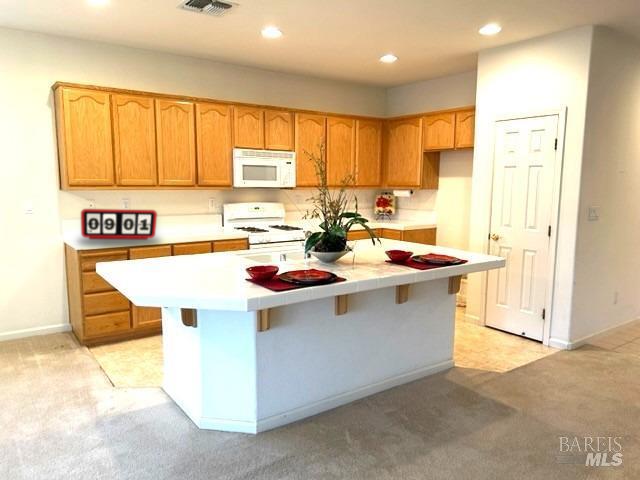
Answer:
9 h 01 min
